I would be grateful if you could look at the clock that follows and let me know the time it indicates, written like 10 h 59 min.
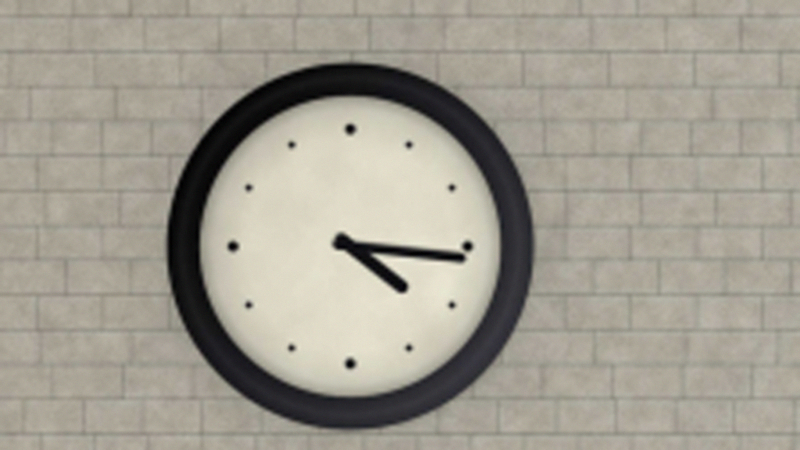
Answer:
4 h 16 min
